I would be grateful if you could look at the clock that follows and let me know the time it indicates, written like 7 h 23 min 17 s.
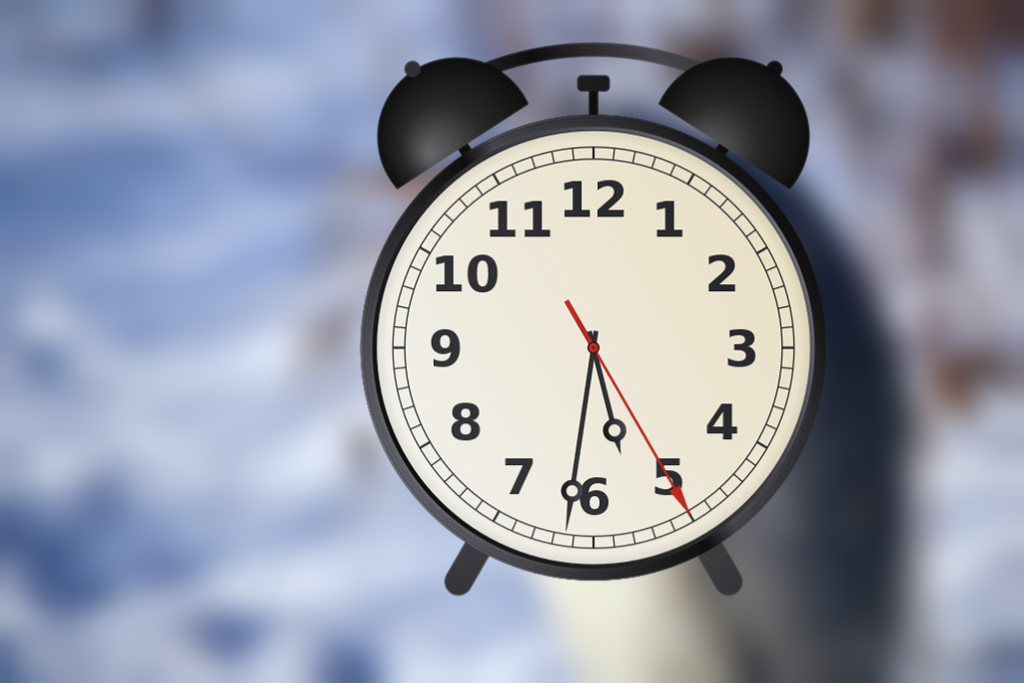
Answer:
5 h 31 min 25 s
